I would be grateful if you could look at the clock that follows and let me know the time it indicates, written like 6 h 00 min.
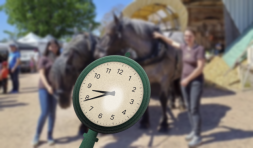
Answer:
8 h 39 min
